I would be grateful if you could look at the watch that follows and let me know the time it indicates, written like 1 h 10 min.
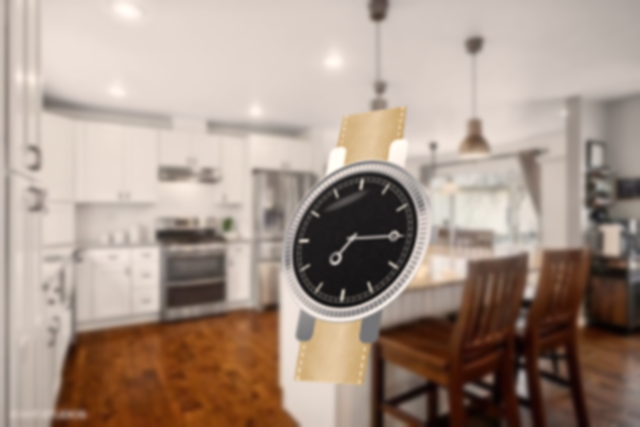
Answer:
7 h 15 min
